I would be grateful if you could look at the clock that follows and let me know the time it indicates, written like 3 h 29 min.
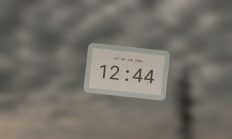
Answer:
12 h 44 min
